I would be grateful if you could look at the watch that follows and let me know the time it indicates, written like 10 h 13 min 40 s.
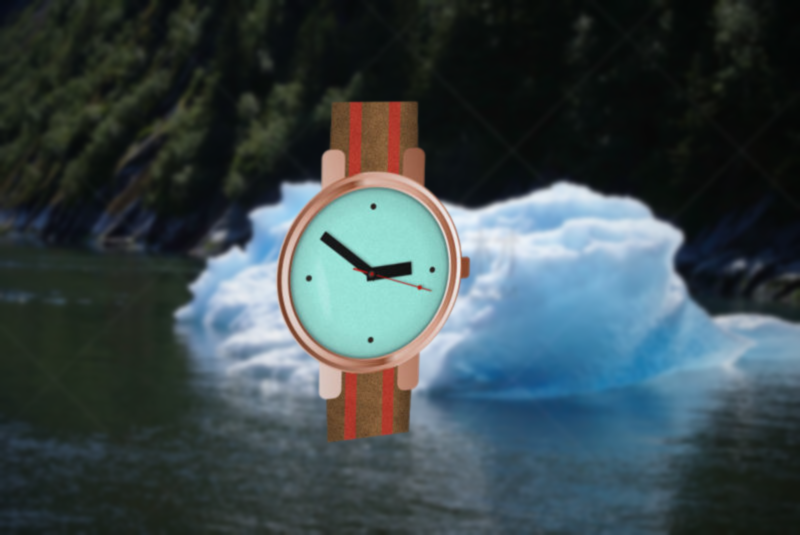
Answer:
2 h 51 min 18 s
